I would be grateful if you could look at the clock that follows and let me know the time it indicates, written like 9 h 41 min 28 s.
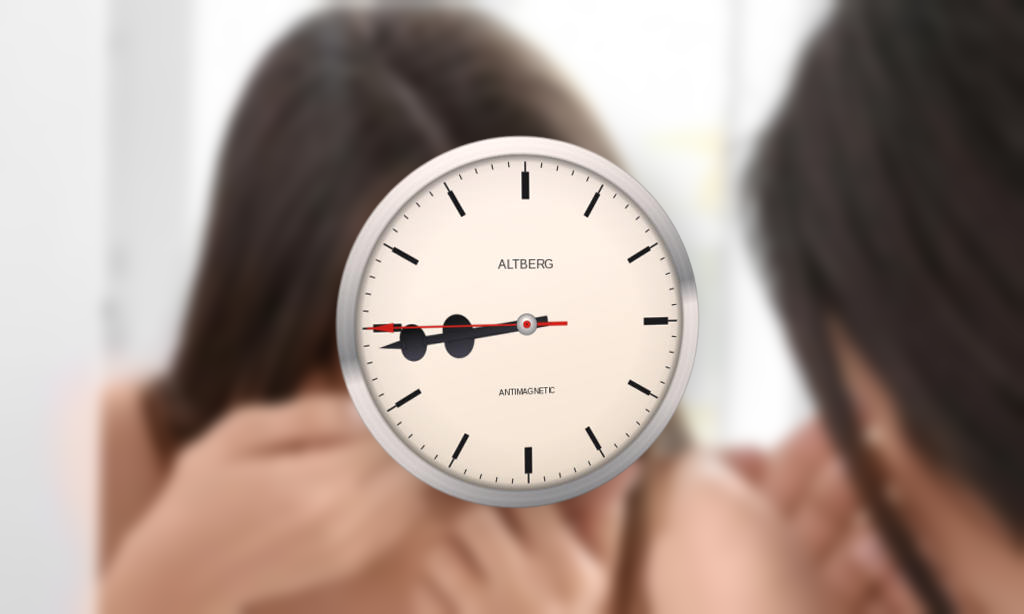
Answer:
8 h 43 min 45 s
